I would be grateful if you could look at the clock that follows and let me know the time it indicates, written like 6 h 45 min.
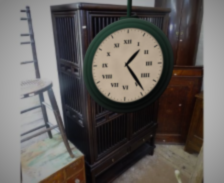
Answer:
1 h 24 min
